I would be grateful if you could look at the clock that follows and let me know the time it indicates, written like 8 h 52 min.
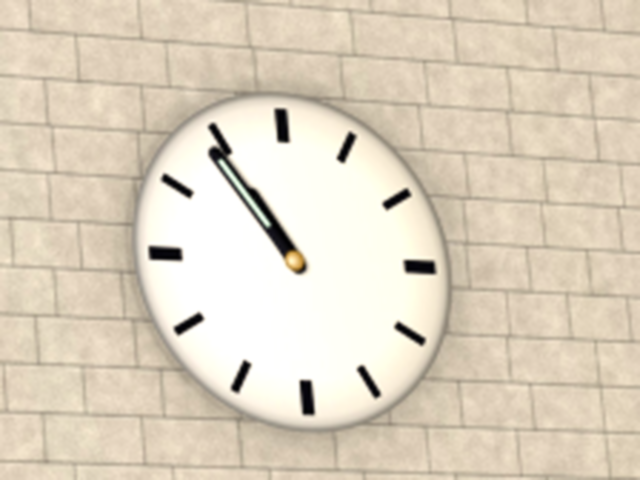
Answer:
10 h 54 min
